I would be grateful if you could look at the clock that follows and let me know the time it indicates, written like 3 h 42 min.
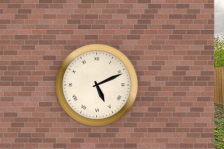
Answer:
5 h 11 min
